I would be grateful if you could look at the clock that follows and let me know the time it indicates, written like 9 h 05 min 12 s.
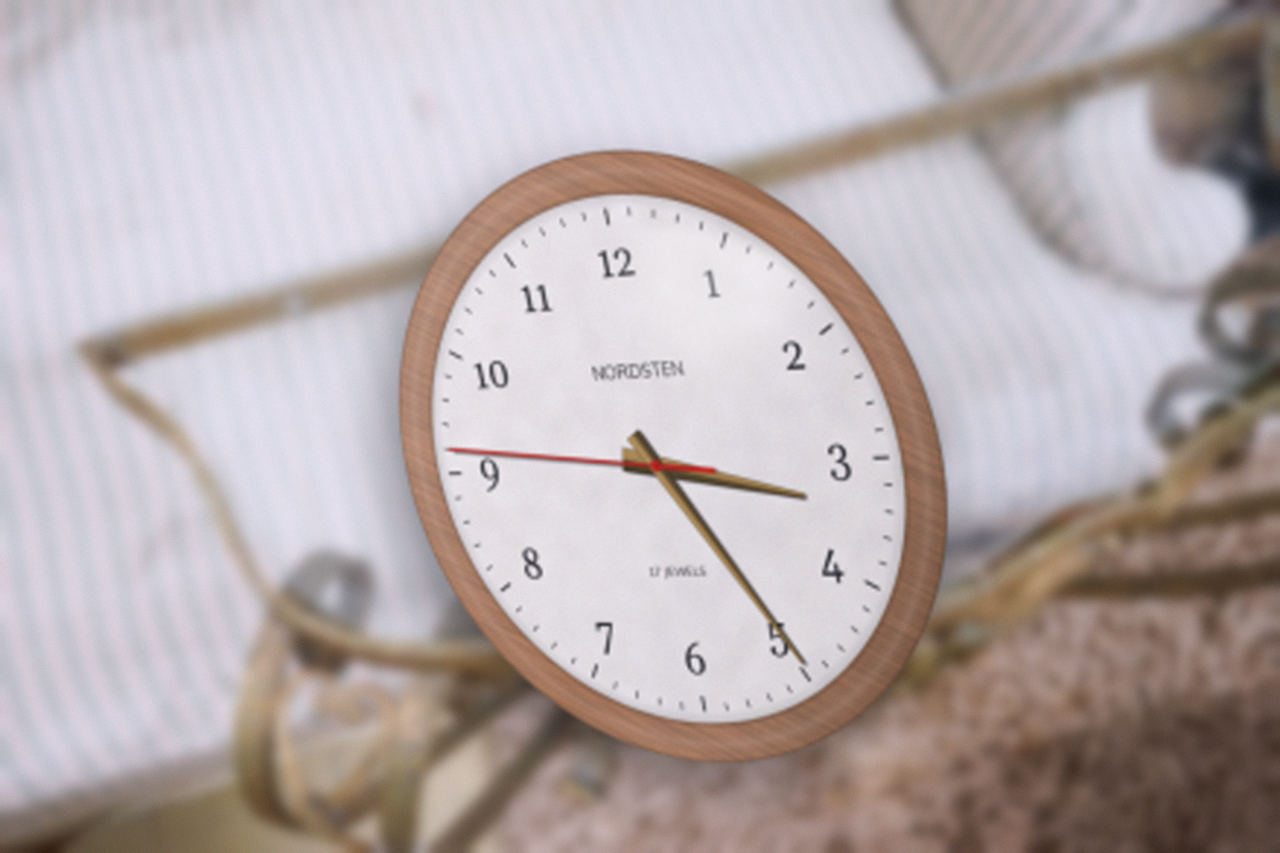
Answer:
3 h 24 min 46 s
